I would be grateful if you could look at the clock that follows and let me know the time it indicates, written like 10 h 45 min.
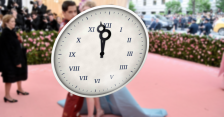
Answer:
11 h 58 min
